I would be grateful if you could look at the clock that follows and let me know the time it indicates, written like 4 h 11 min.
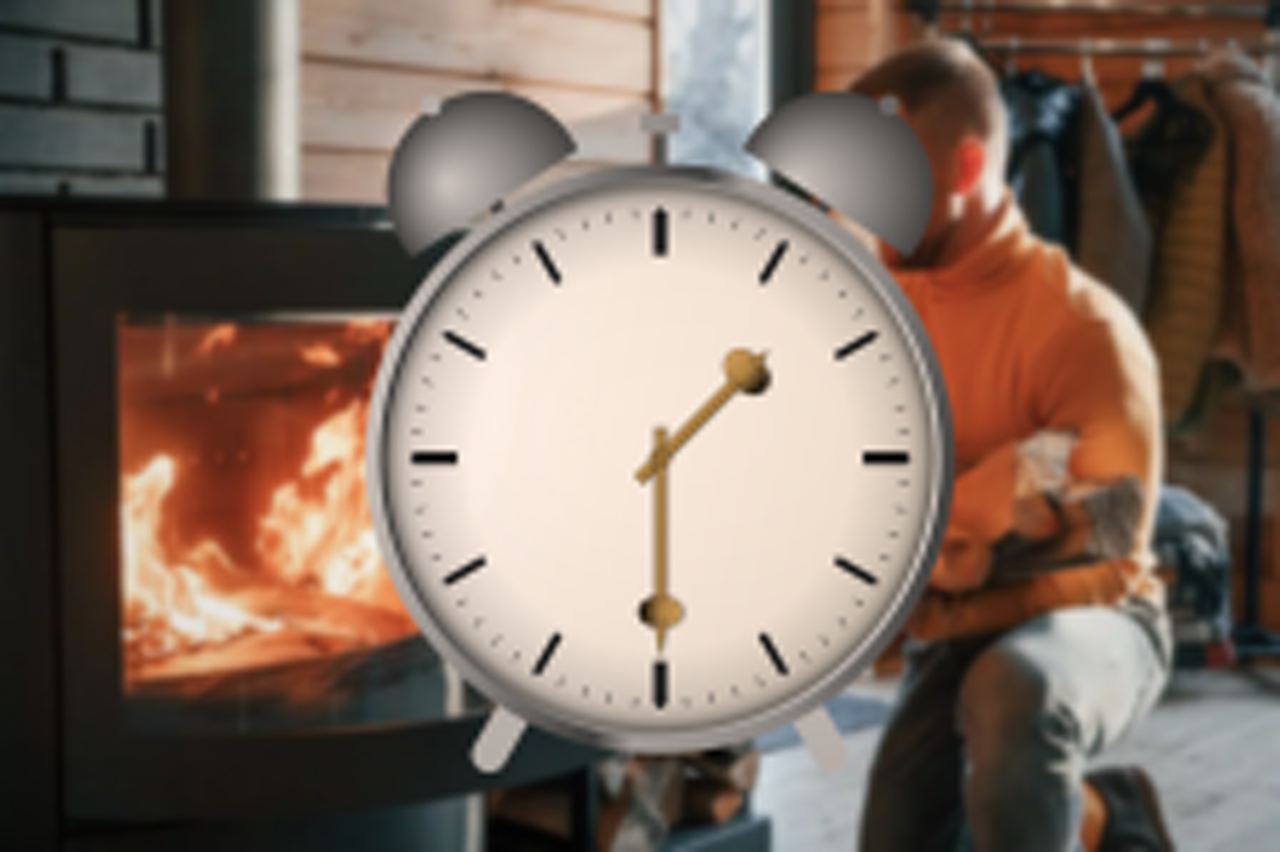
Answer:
1 h 30 min
